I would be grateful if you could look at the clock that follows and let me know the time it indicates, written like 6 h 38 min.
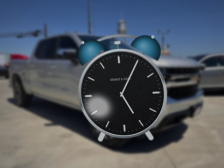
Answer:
5 h 05 min
